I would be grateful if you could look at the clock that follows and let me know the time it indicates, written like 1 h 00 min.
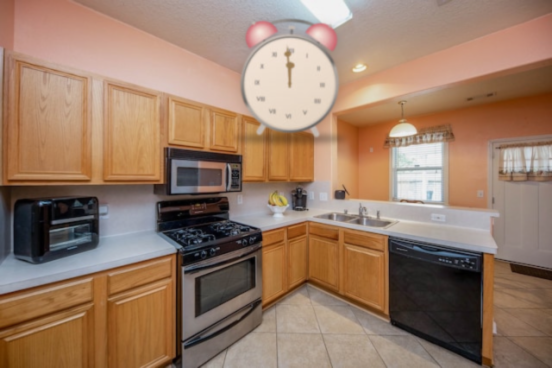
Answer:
11 h 59 min
